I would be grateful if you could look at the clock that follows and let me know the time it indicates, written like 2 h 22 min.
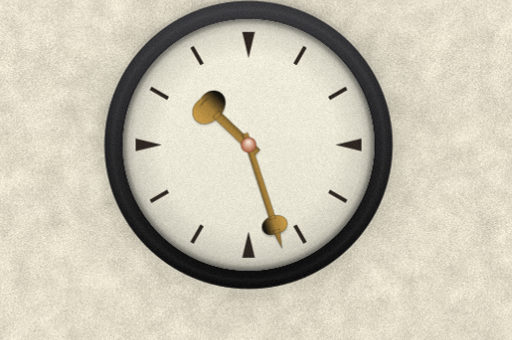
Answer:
10 h 27 min
